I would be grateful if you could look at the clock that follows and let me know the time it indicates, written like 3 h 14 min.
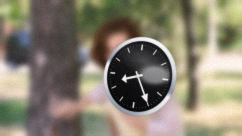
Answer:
8 h 25 min
